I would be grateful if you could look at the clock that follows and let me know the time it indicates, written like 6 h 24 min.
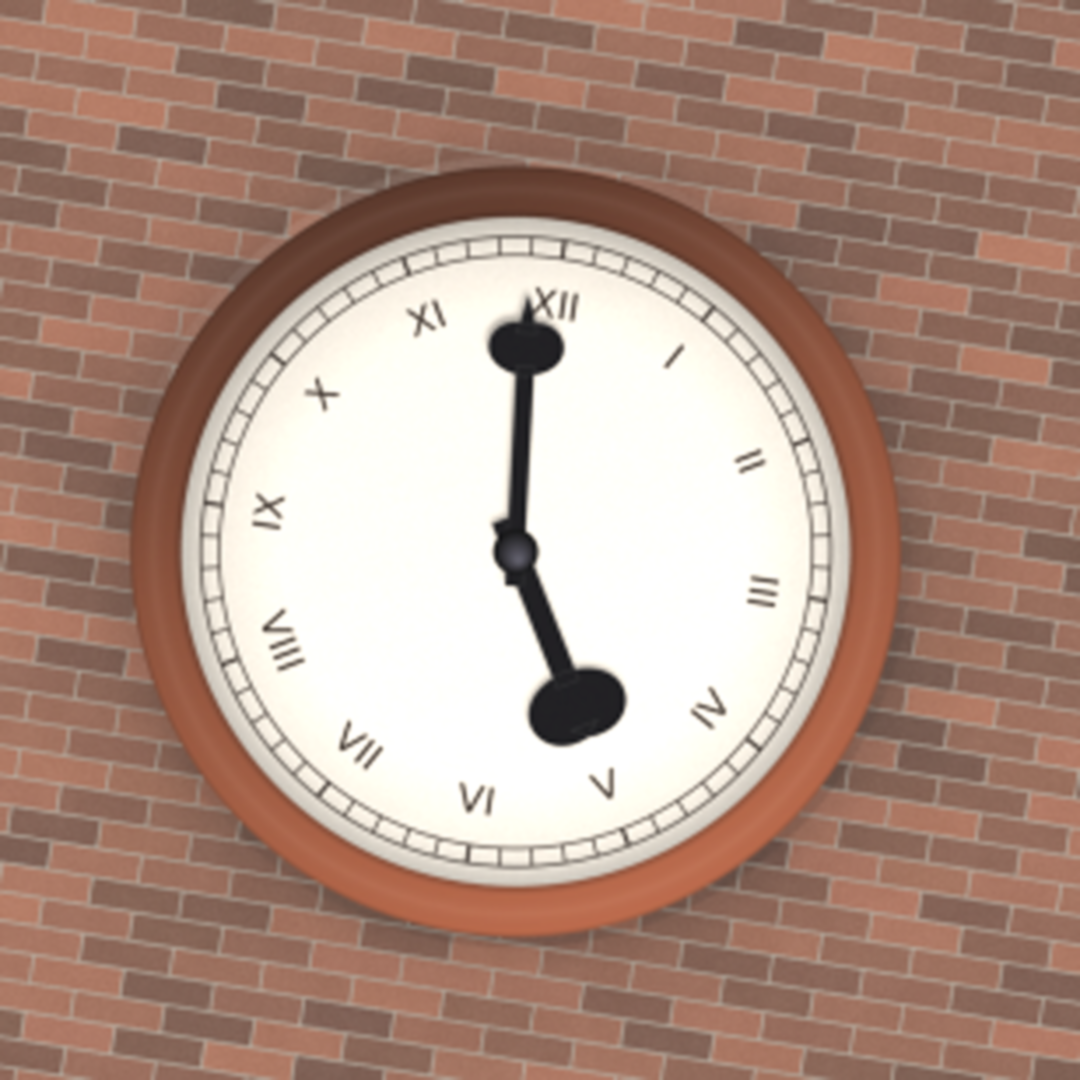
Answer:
4 h 59 min
